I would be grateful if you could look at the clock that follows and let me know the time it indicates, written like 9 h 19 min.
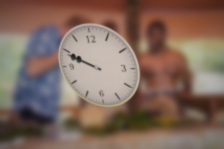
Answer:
9 h 49 min
